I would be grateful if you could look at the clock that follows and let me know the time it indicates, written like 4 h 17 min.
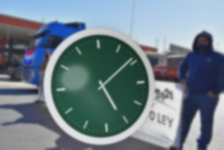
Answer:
5 h 09 min
